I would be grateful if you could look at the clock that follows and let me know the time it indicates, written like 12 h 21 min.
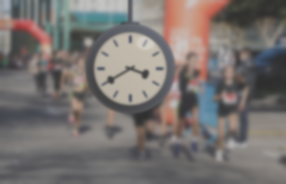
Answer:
3 h 40 min
